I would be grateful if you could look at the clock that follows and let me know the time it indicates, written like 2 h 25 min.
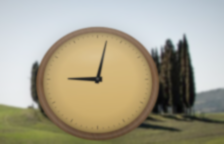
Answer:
9 h 02 min
